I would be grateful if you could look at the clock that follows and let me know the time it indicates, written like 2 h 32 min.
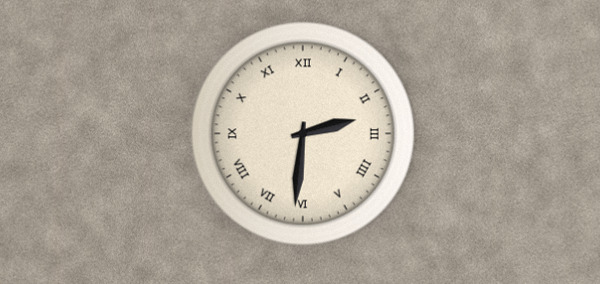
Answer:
2 h 31 min
